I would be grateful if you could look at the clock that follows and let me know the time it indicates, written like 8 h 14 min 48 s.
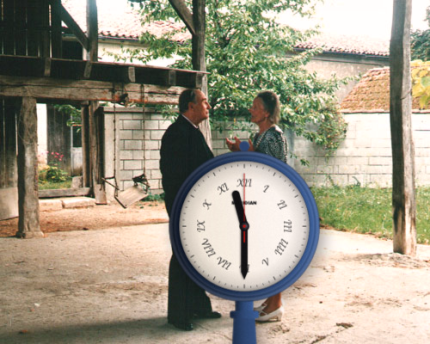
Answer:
11 h 30 min 00 s
